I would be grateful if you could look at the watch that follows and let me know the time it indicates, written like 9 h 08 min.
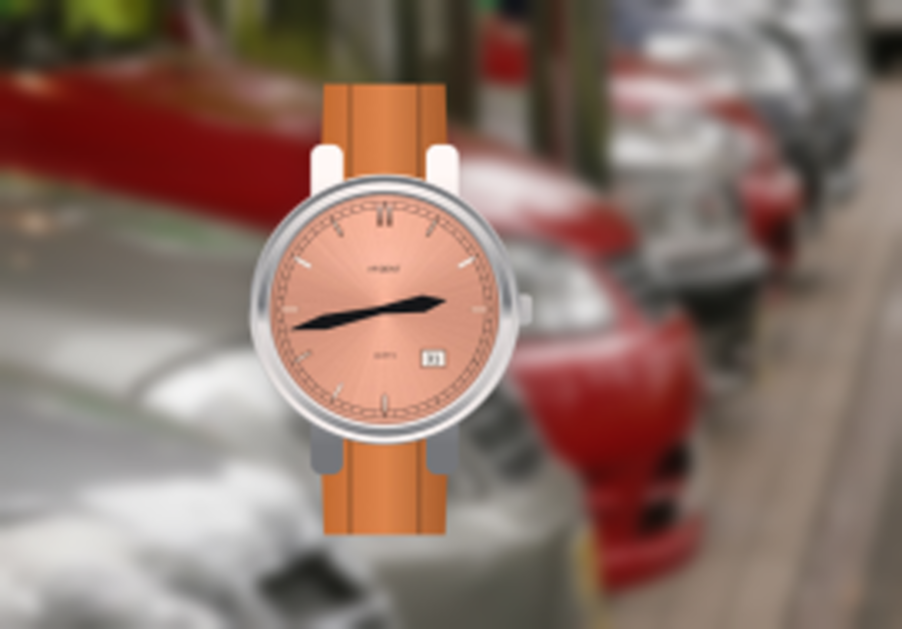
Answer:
2 h 43 min
